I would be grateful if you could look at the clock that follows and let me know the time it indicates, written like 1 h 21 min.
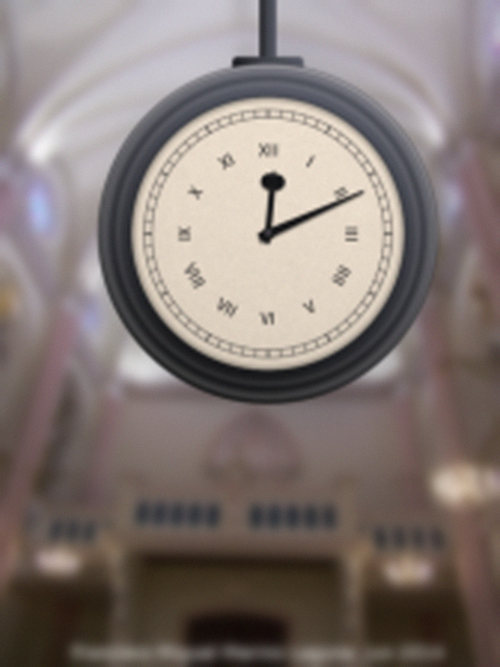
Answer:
12 h 11 min
